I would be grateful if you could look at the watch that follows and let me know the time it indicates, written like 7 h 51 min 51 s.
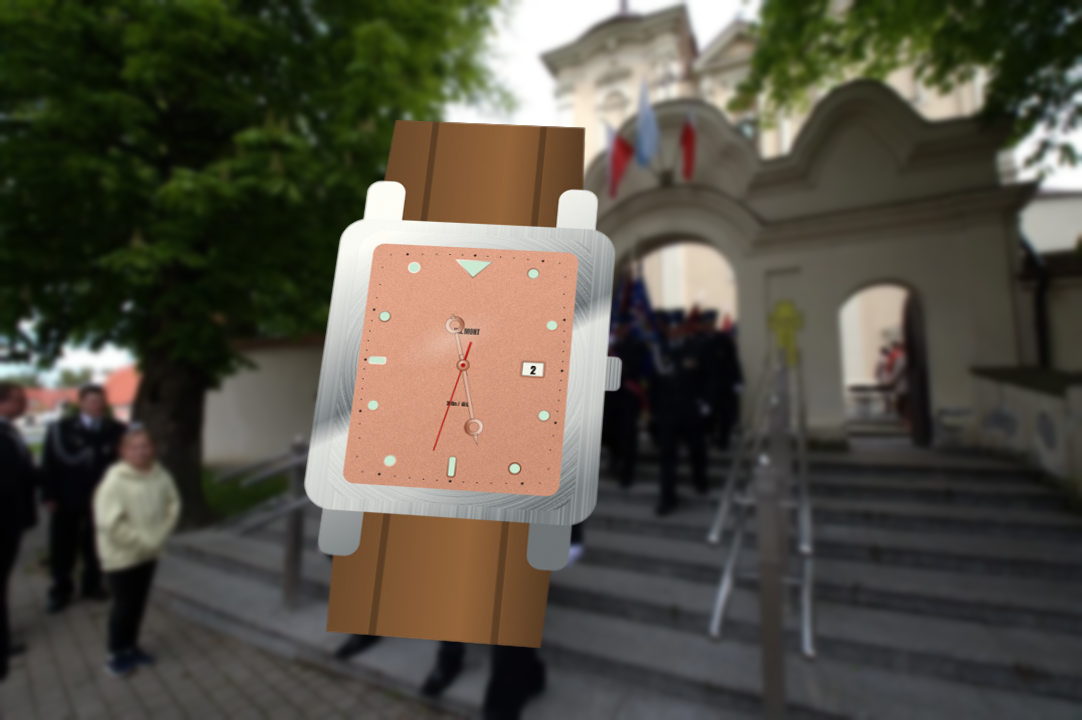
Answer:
11 h 27 min 32 s
